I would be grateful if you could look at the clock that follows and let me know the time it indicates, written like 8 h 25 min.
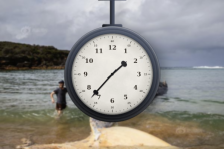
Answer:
1 h 37 min
